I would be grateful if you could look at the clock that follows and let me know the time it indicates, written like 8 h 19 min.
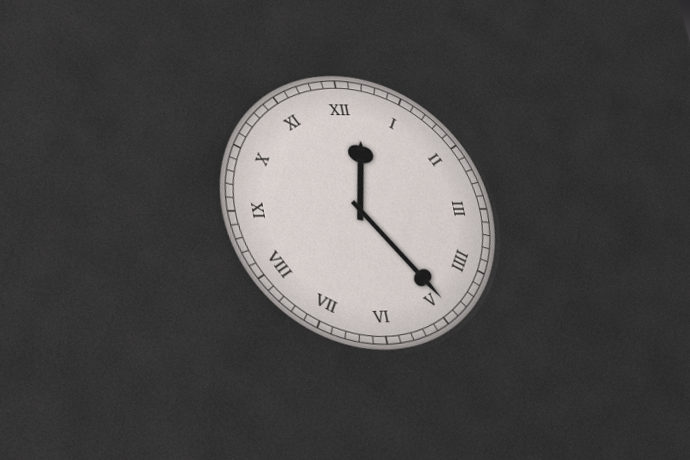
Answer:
12 h 24 min
